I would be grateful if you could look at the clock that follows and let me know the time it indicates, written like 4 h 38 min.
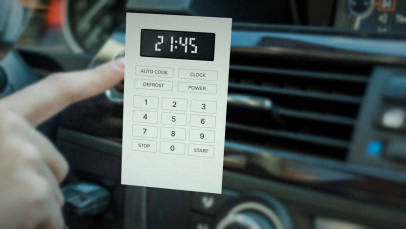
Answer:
21 h 45 min
